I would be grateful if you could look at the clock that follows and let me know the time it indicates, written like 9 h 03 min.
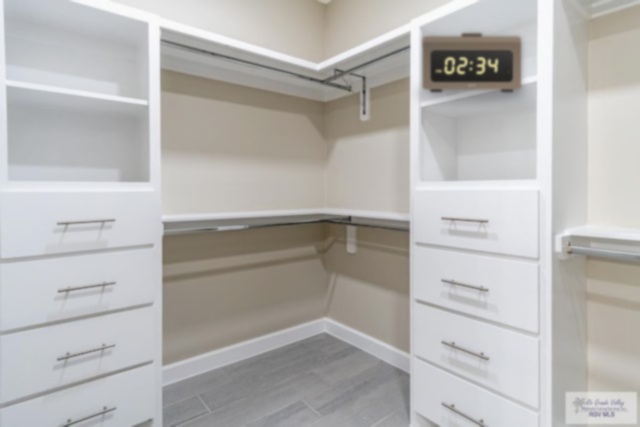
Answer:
2 h 34 min
